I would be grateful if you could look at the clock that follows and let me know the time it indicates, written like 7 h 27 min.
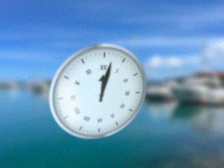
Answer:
12 h 02 min
